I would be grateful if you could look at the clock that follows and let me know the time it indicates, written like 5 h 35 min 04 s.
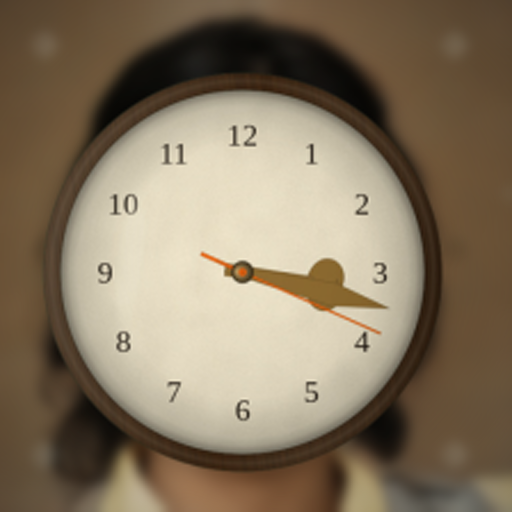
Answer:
3 h 17 min 19 s
